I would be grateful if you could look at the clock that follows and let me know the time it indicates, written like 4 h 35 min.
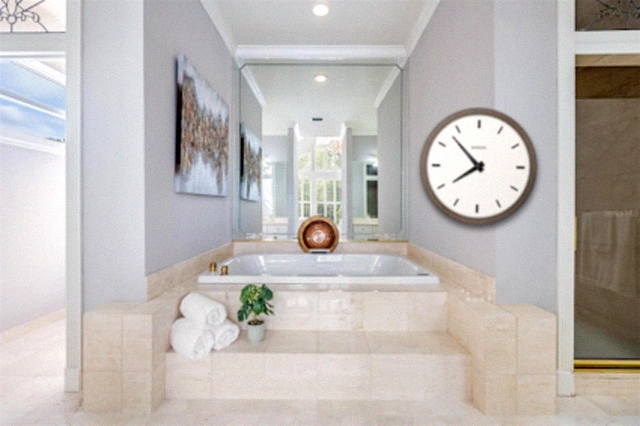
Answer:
7 h 53 min
